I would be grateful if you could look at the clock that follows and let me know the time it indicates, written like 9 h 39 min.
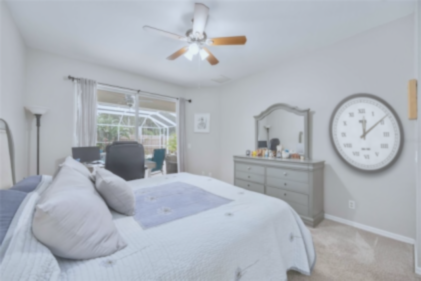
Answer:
12 h 09 min
